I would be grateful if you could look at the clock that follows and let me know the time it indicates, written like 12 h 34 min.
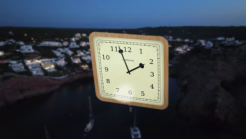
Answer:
1 h 57 min
